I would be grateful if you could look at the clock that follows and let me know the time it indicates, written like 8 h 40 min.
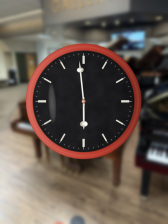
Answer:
5 h 59 min
